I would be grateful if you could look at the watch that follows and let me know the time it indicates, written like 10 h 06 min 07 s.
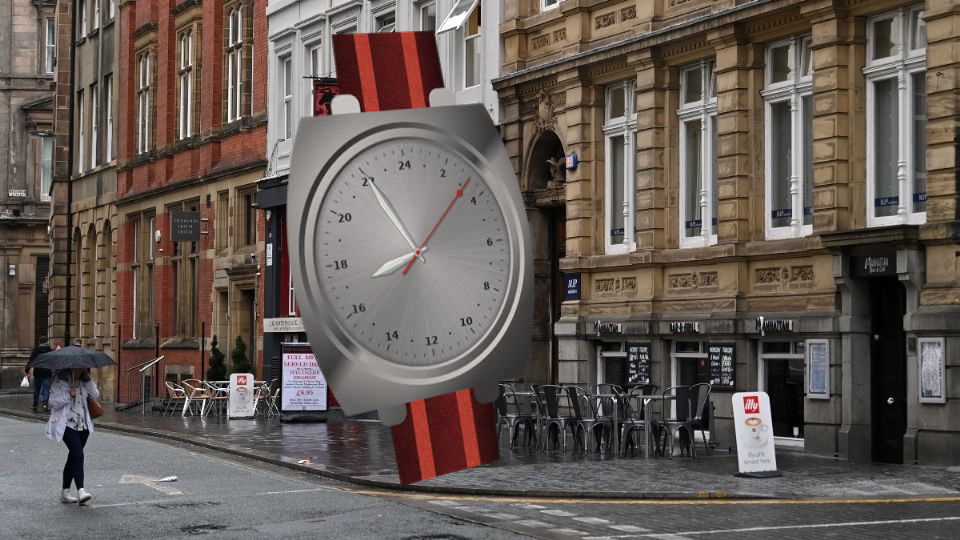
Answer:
16 h 55 min 08 s
